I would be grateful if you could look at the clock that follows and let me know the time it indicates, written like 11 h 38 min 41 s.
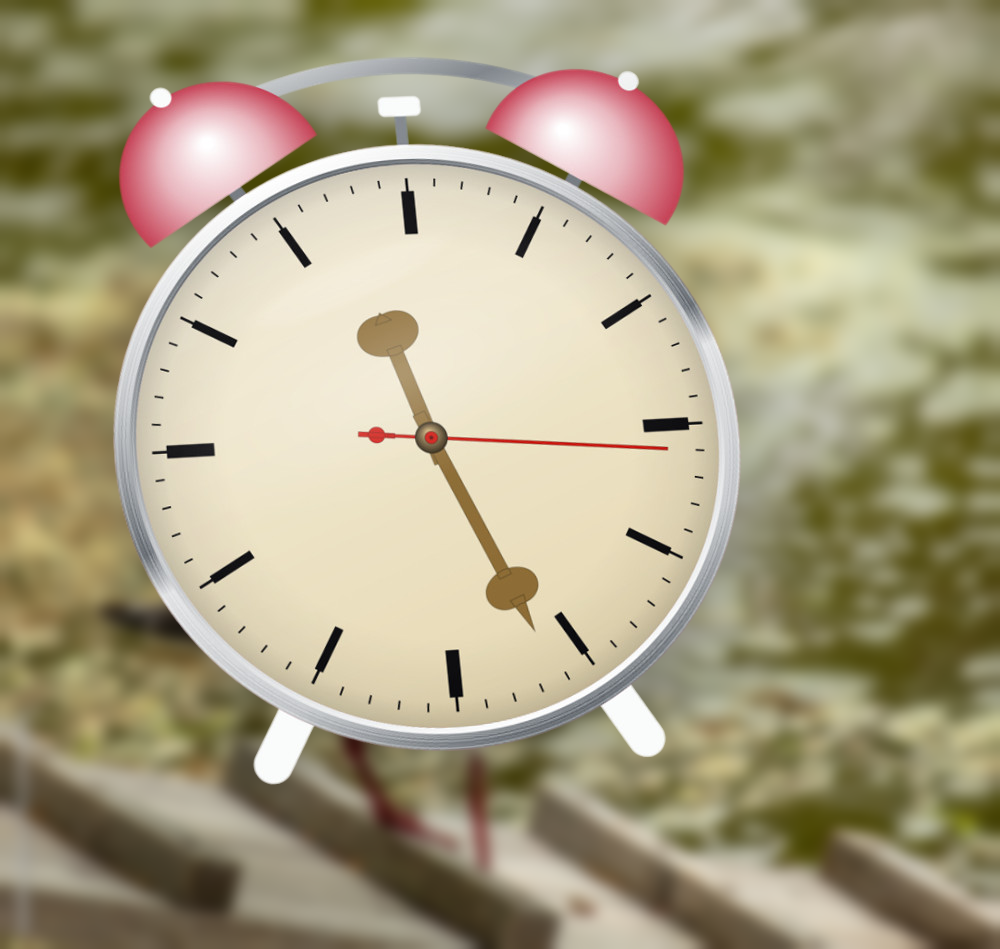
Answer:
11 h 26 min 16 s
